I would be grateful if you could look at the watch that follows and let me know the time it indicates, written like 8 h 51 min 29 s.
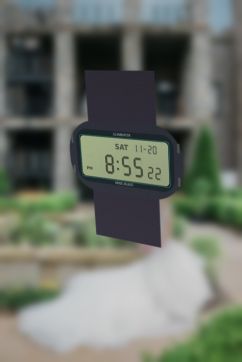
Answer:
8 h 55 min 22 s
